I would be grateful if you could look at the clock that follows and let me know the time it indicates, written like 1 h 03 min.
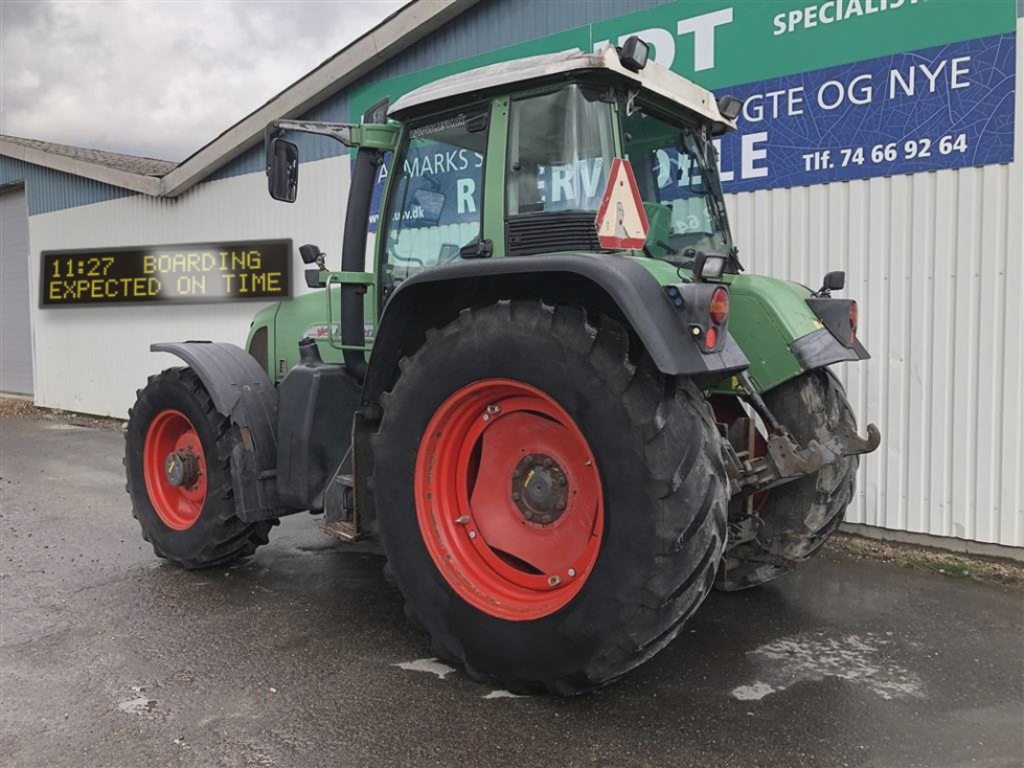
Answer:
11 h 27 min
